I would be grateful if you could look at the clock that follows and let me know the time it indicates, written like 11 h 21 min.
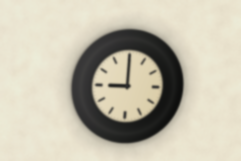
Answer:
9 h 00 min
